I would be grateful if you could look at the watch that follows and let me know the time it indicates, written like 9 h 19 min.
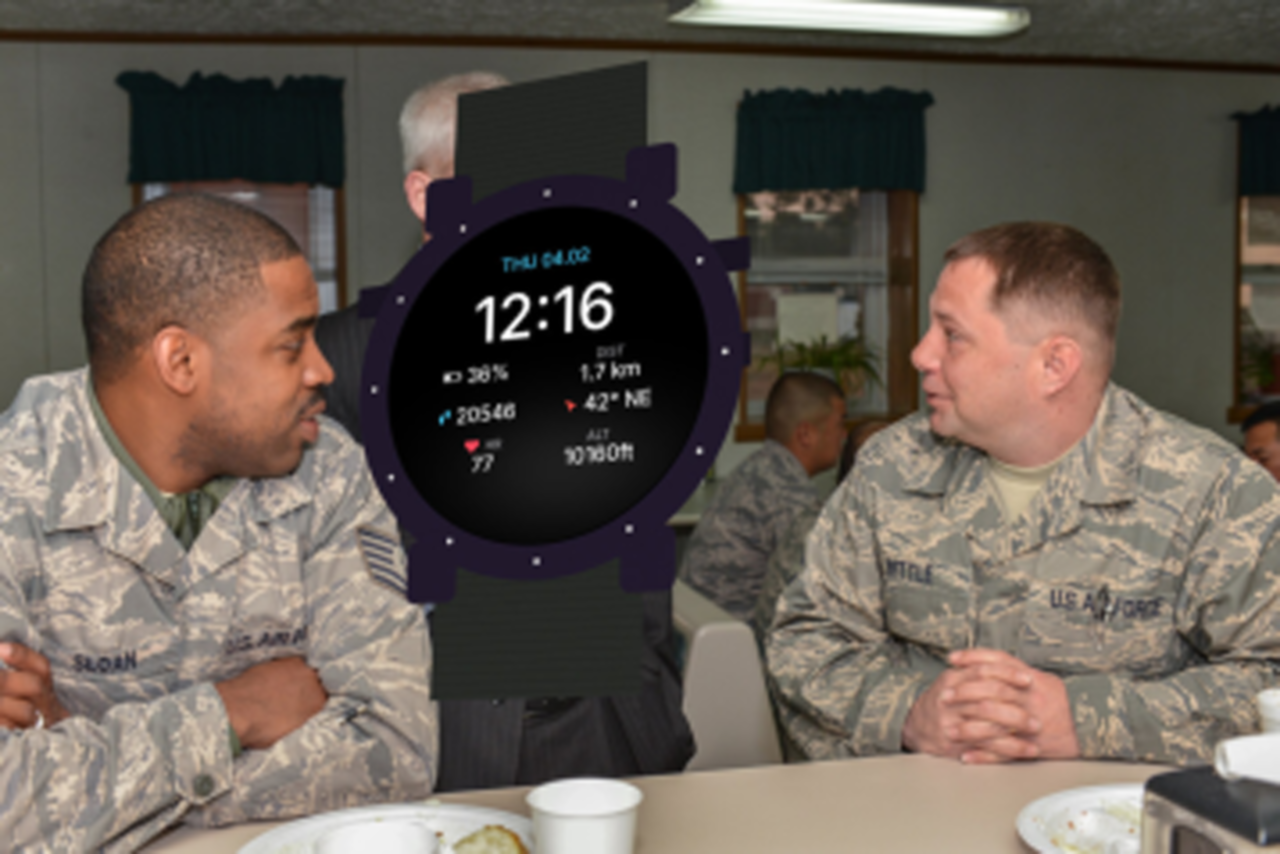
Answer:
12 h 16 min
